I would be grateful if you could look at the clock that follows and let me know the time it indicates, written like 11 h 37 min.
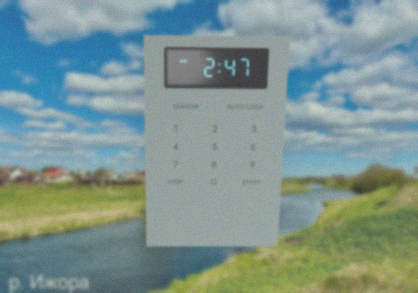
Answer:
2 h 47 min
